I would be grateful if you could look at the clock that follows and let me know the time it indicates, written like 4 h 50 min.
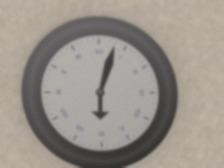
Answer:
6 h 03 min
